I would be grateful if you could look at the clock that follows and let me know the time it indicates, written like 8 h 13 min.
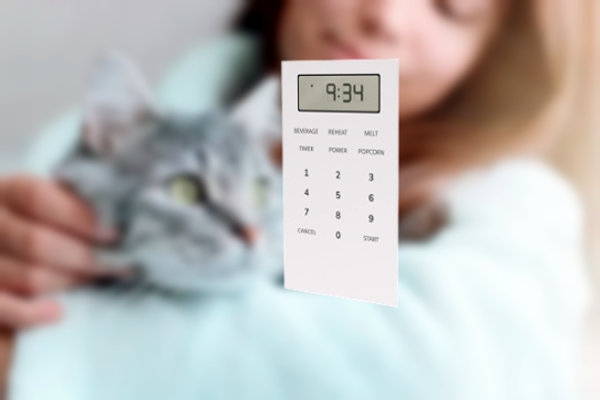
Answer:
9 h 34 min
